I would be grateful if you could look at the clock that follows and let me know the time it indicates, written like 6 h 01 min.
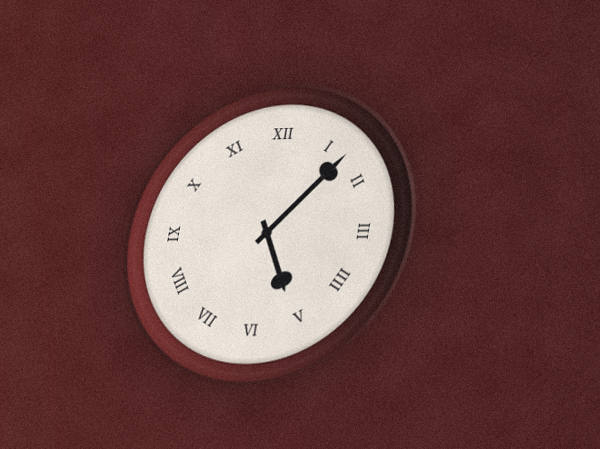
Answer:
5 h 07 min
